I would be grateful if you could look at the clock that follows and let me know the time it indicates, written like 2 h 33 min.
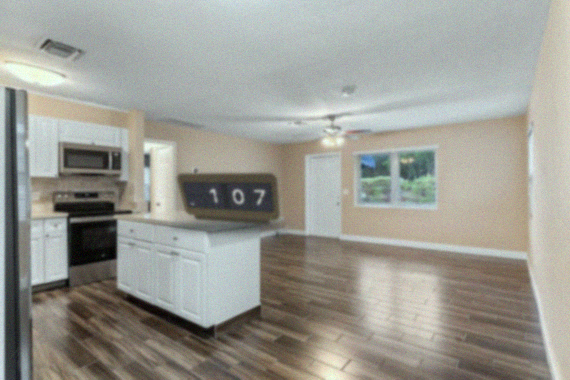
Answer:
1 h 07 min
